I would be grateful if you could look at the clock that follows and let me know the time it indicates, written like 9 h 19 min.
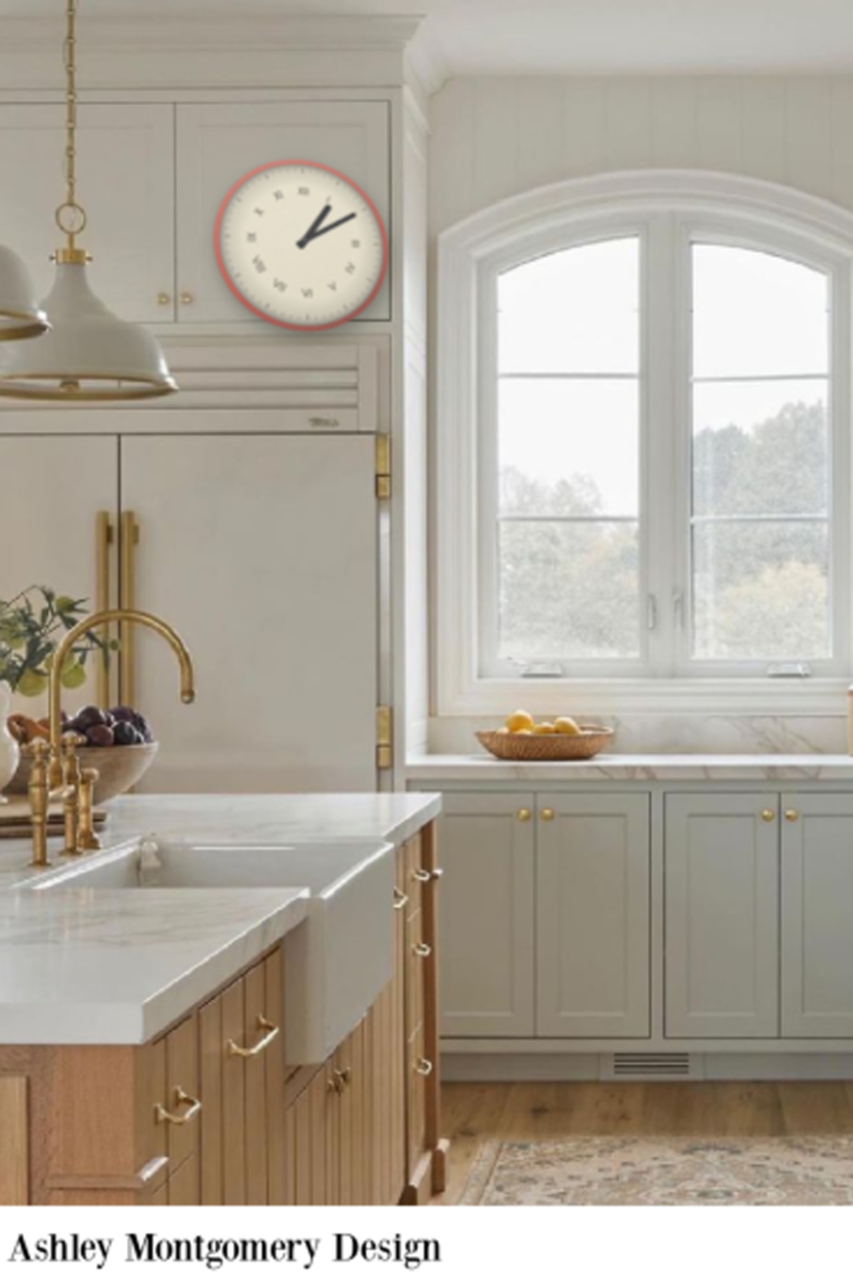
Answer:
1 h 10 min
